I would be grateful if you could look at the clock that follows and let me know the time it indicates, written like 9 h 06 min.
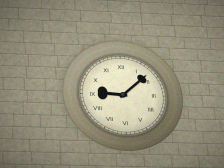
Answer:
9 h 08 min
